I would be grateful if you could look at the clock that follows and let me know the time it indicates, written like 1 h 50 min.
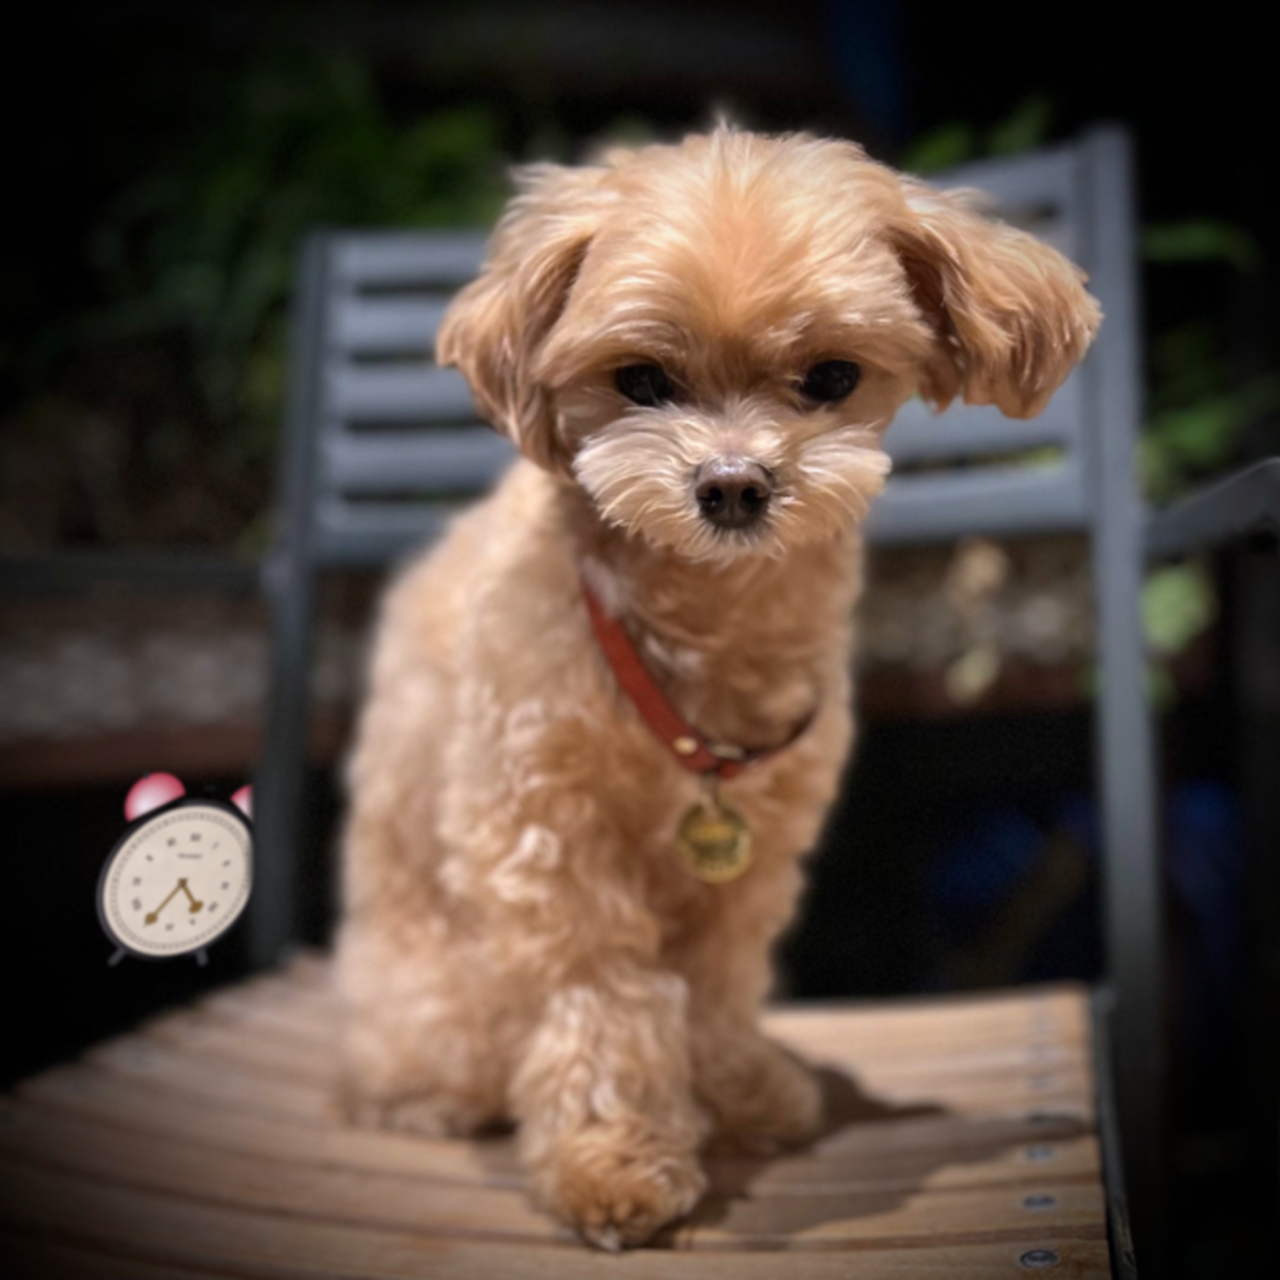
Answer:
4 h 35 min
